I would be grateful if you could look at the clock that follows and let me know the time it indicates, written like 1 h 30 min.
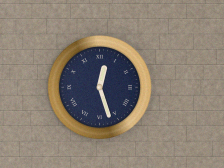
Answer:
12 h 27 min
